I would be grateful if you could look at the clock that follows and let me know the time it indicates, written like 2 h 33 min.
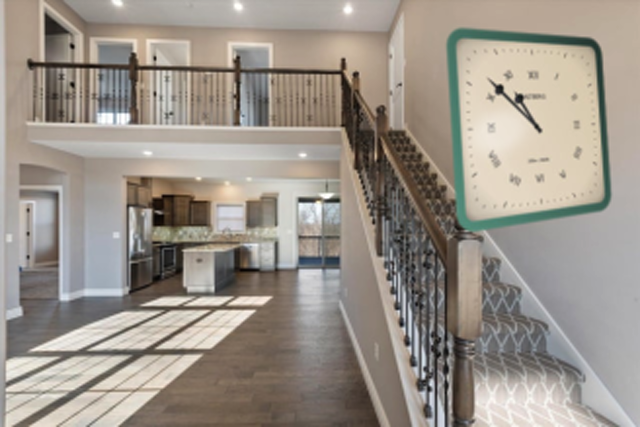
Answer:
10 h 52 min
